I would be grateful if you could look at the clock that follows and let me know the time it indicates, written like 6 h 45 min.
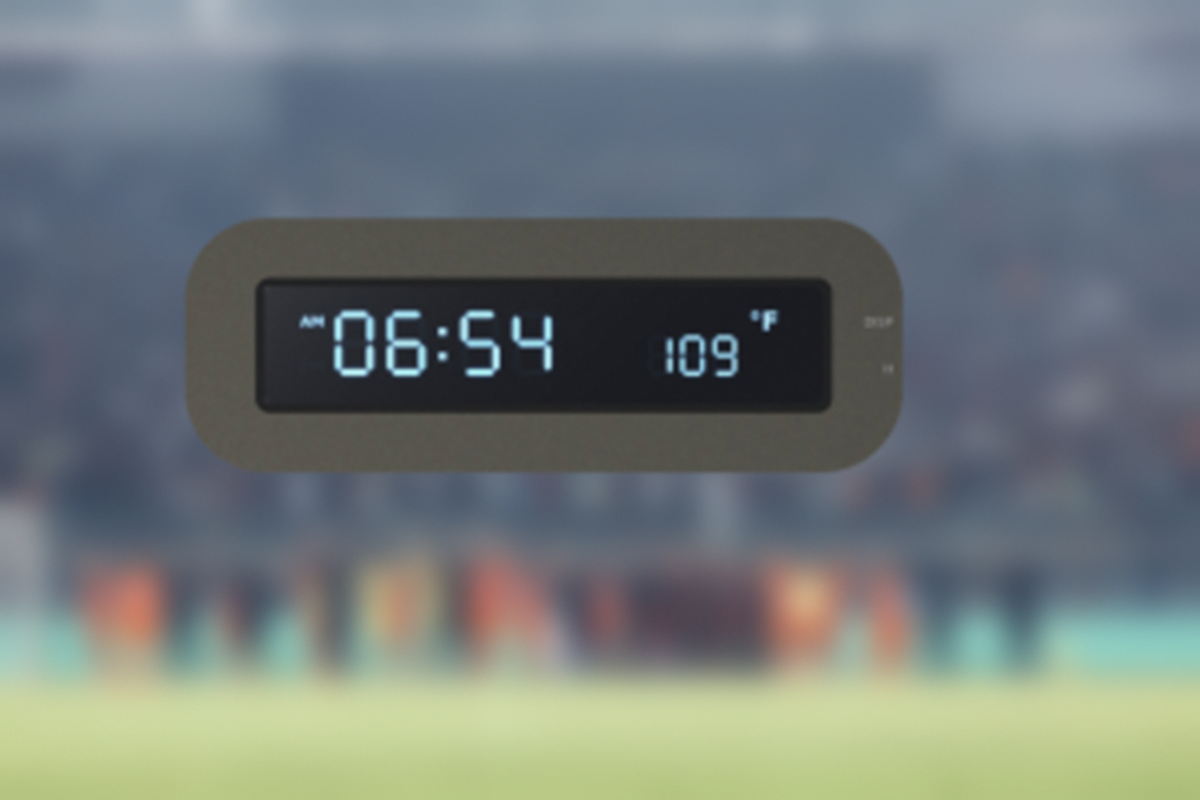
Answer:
6 h 54 min
